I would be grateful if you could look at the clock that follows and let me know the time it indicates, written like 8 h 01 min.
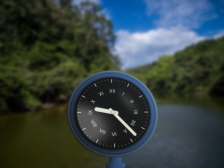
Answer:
9 h 23 min
